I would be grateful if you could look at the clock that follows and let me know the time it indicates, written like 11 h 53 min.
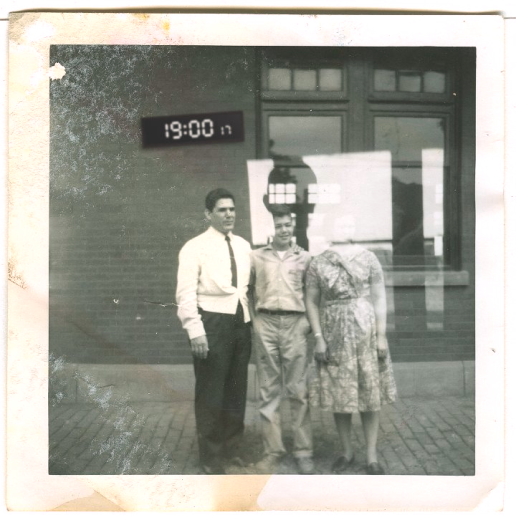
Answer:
19 h 00 min
